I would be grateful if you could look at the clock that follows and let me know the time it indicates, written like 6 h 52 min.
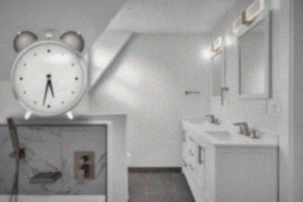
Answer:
5 h 32 min
